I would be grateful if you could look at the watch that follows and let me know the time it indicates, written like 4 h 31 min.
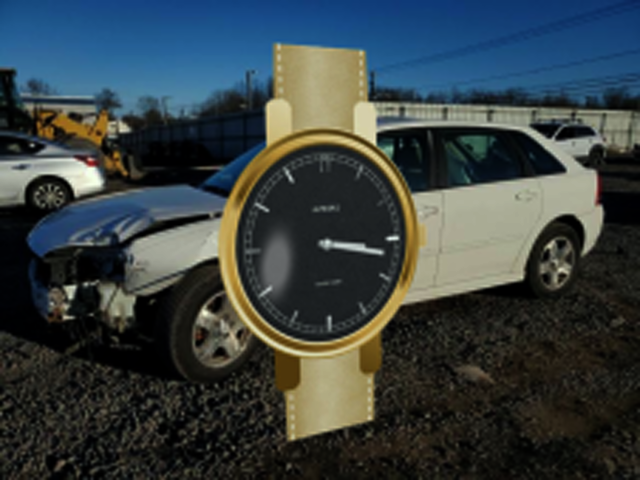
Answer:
3 h 17 min
